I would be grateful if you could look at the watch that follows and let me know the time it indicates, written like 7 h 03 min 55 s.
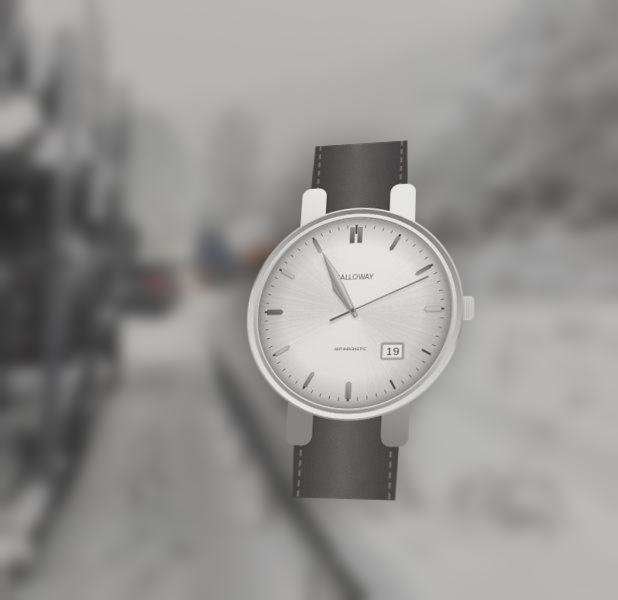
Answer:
10 h 55 min 11 s
